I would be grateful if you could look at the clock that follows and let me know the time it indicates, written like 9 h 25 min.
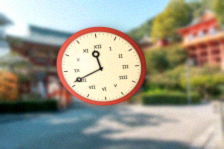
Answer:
11 h 41 min
